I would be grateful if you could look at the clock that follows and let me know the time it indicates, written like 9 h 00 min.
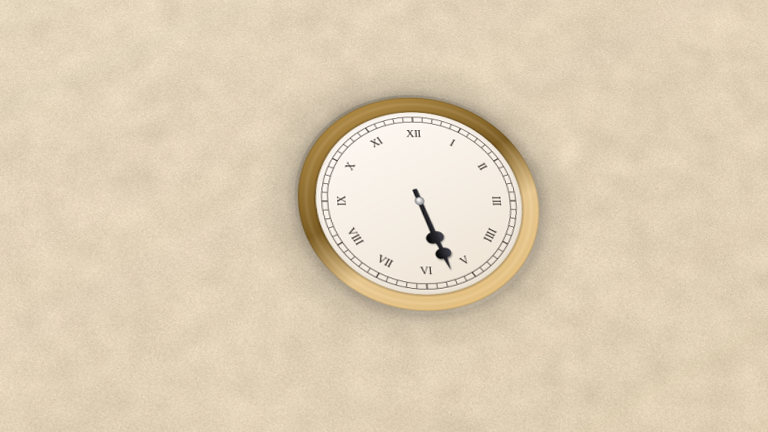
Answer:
5 h 27 min
